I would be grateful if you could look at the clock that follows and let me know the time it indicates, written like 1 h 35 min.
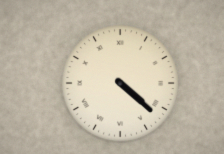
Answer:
4 h 22 min
